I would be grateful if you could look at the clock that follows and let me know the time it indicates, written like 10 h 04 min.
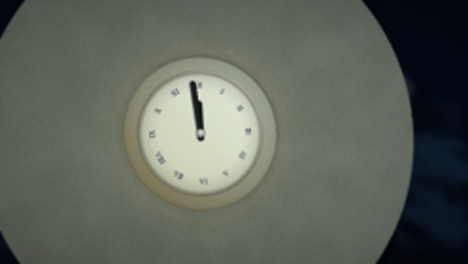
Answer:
11 h 59 min
